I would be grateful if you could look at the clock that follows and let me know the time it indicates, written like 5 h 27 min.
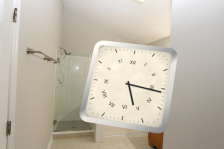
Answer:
5 h 16 min
